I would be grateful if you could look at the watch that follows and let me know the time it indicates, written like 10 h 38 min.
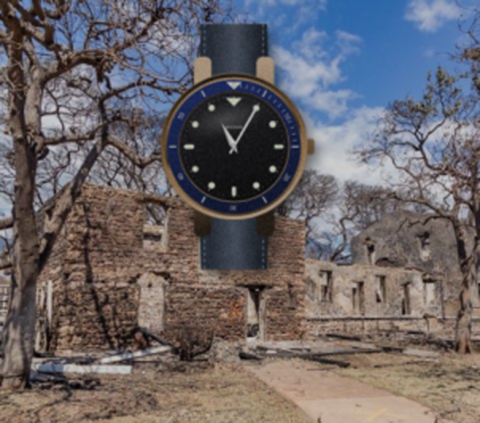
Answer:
11 h 05 min
